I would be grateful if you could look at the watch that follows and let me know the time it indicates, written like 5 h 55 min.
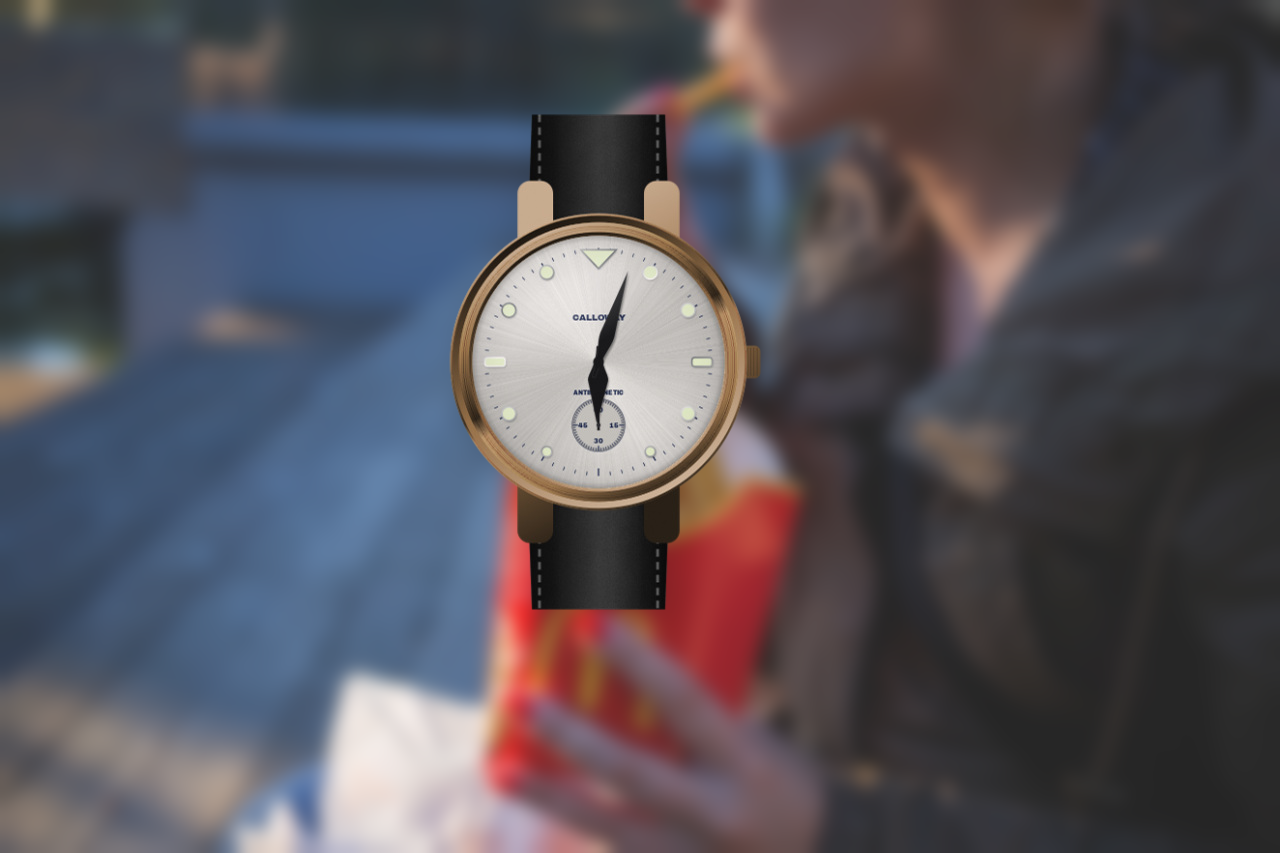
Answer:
6 h 03 min
